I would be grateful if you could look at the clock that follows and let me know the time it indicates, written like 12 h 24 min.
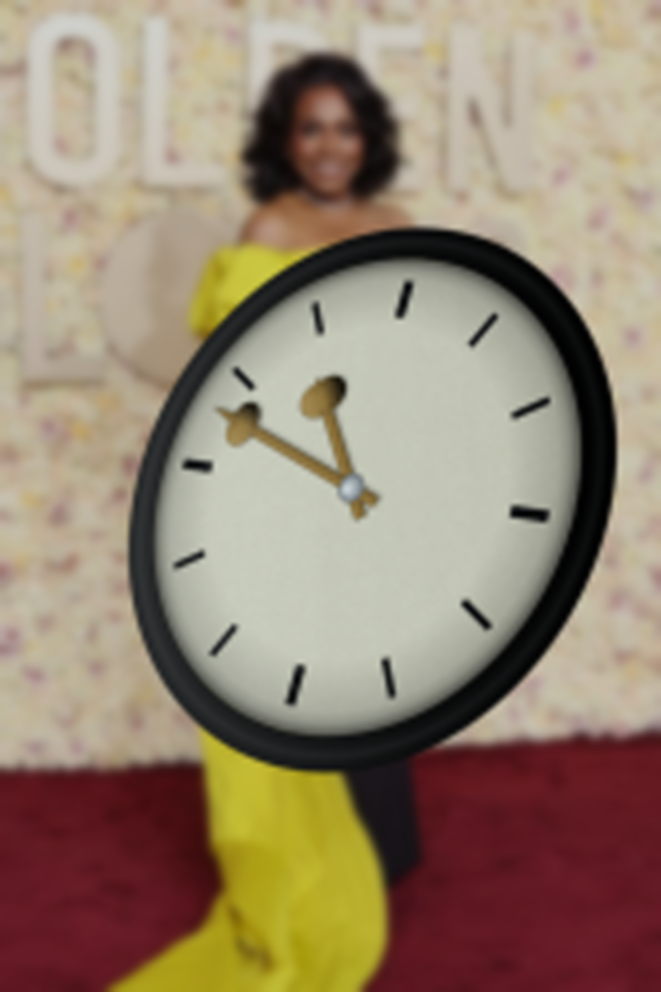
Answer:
10 h 48 min
